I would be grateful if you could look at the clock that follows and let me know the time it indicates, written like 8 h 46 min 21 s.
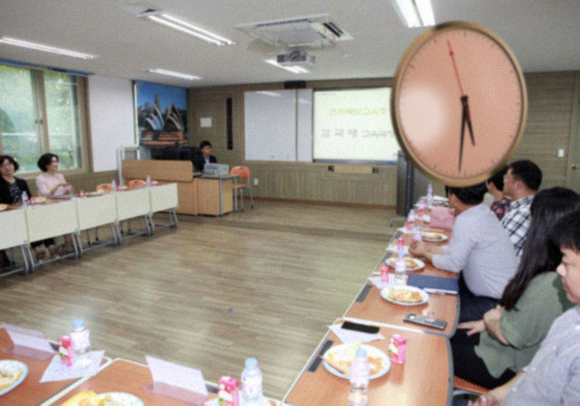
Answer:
5 h 30 min 57 s
